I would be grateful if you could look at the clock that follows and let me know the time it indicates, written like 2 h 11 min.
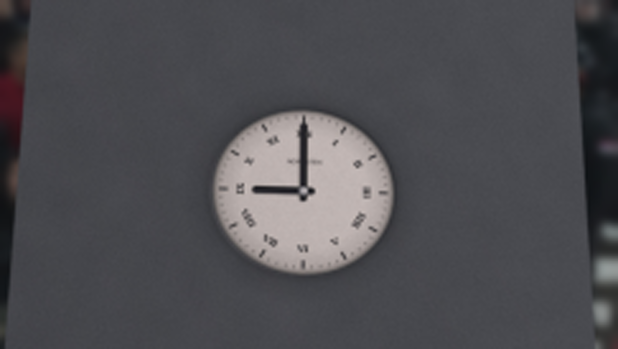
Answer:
9 h 00 min
